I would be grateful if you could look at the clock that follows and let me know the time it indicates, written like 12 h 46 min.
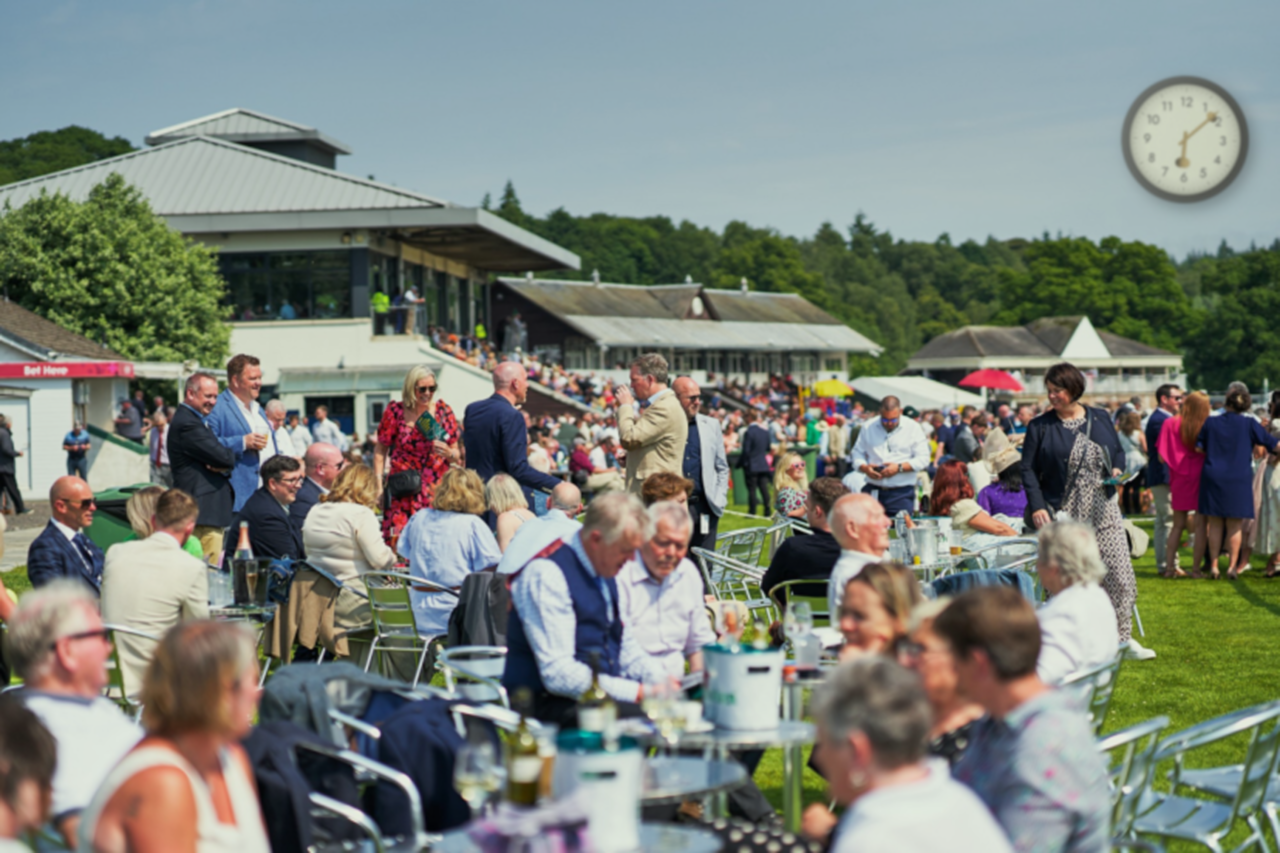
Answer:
6 h 08 min
